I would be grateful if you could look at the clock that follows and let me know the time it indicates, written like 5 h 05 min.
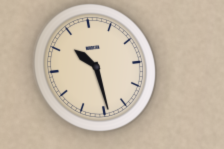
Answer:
10 h 29 min
